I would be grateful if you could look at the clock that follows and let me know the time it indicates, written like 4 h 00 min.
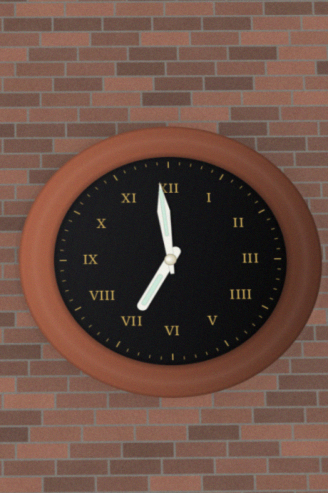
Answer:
6 h 59 min
